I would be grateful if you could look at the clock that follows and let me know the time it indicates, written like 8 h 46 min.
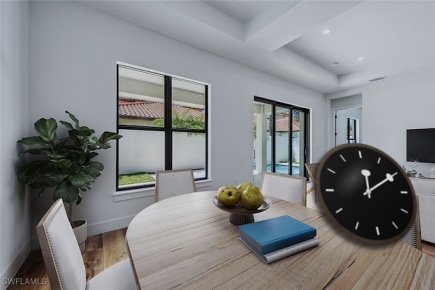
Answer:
12 h 10 min
